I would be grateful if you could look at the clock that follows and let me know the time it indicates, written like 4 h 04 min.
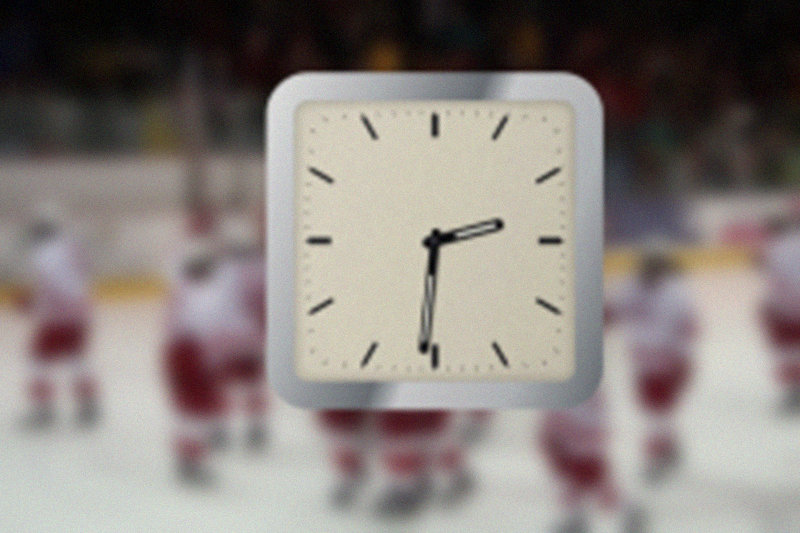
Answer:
2 h 31 min
